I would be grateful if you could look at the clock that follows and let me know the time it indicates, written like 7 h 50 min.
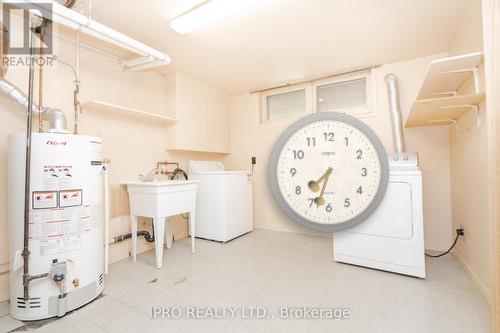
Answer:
7 h 33 min
